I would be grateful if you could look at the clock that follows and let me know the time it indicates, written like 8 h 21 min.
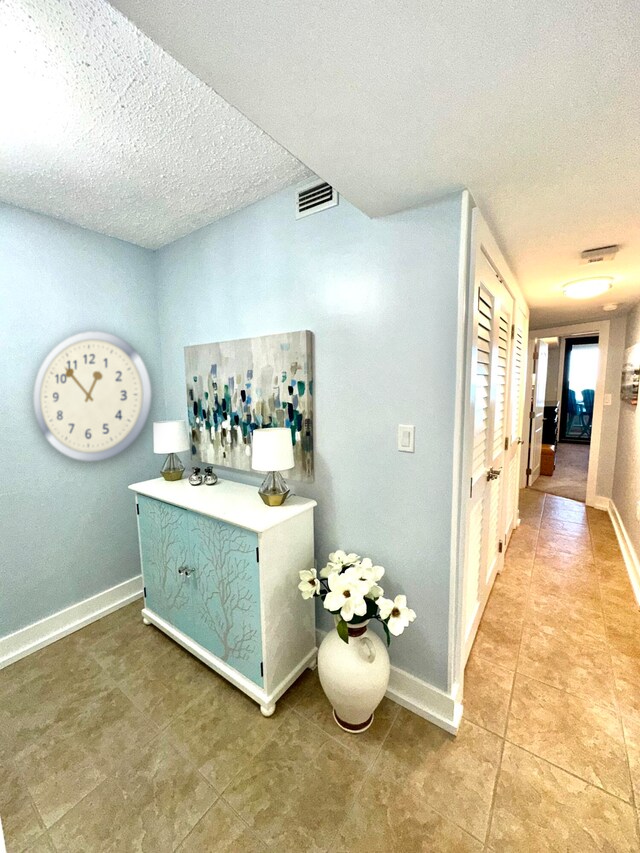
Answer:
12 h 53 min
